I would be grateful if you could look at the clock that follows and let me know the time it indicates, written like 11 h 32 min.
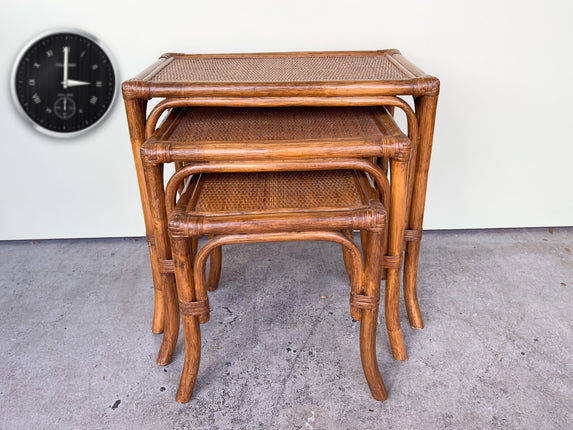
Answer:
3 h 00 min
